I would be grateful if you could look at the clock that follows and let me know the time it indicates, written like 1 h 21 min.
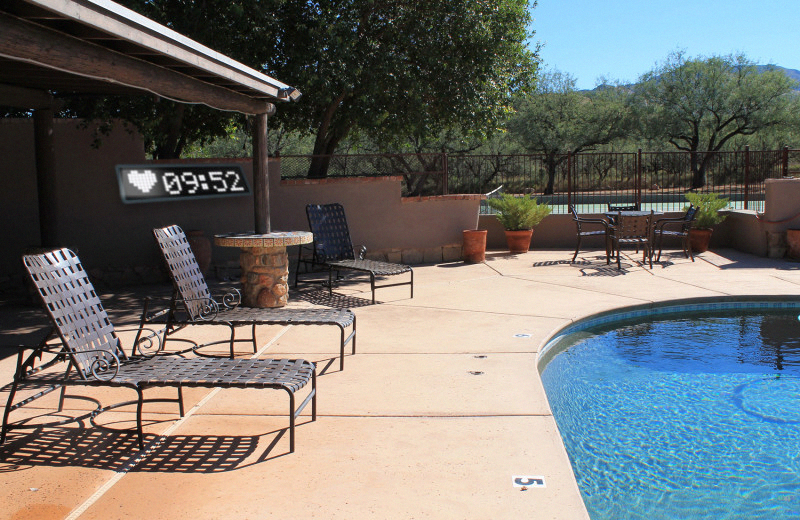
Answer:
9 h 52 min
